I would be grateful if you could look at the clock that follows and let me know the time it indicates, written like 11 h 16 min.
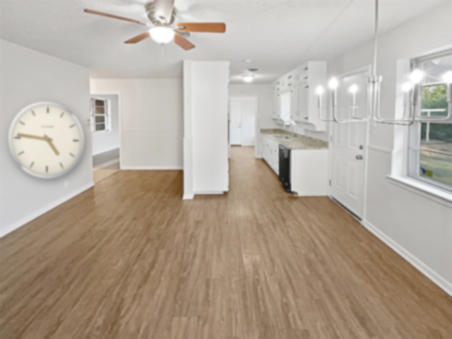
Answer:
4 h 46 min
